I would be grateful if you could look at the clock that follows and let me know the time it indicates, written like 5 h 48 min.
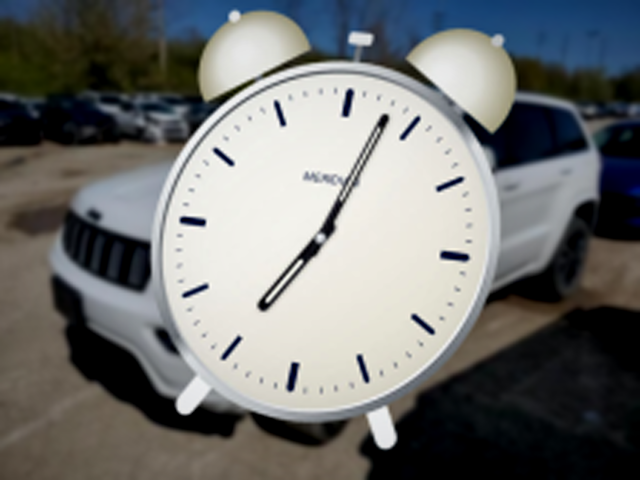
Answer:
7 h 03 min
